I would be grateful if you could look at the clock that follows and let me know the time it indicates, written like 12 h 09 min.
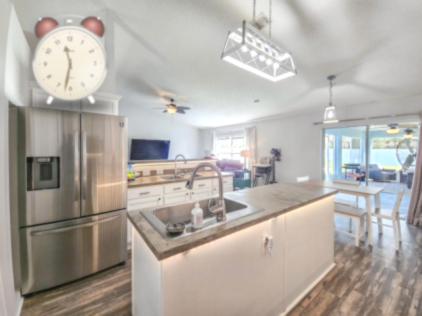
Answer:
11 h 32 min
